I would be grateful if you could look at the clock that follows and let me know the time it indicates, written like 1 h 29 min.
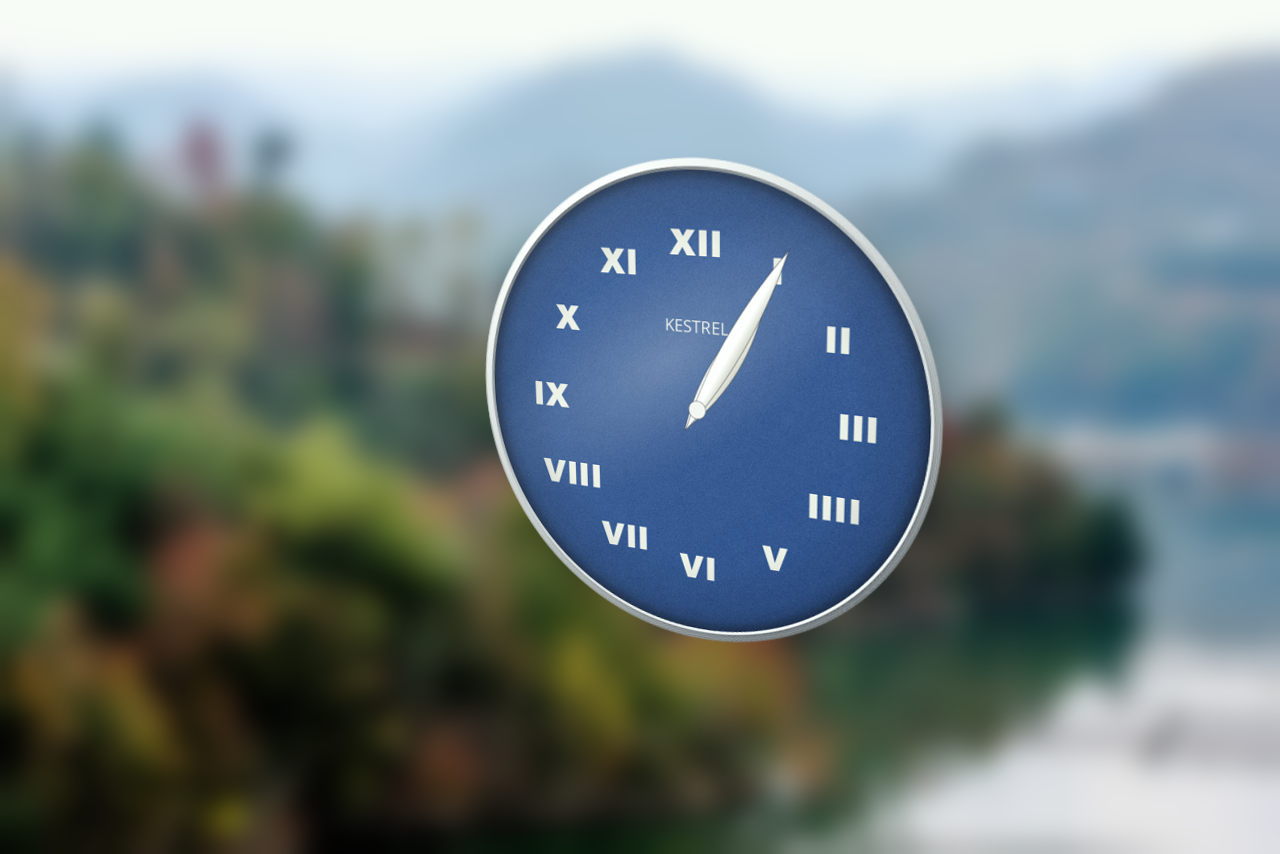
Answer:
1 h 05 min
